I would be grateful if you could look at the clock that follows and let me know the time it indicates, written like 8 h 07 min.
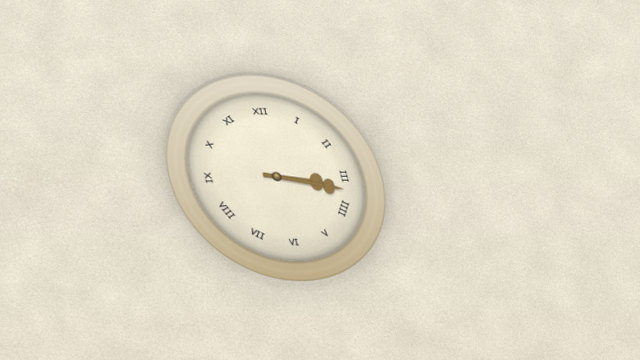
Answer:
3 h 17 min
